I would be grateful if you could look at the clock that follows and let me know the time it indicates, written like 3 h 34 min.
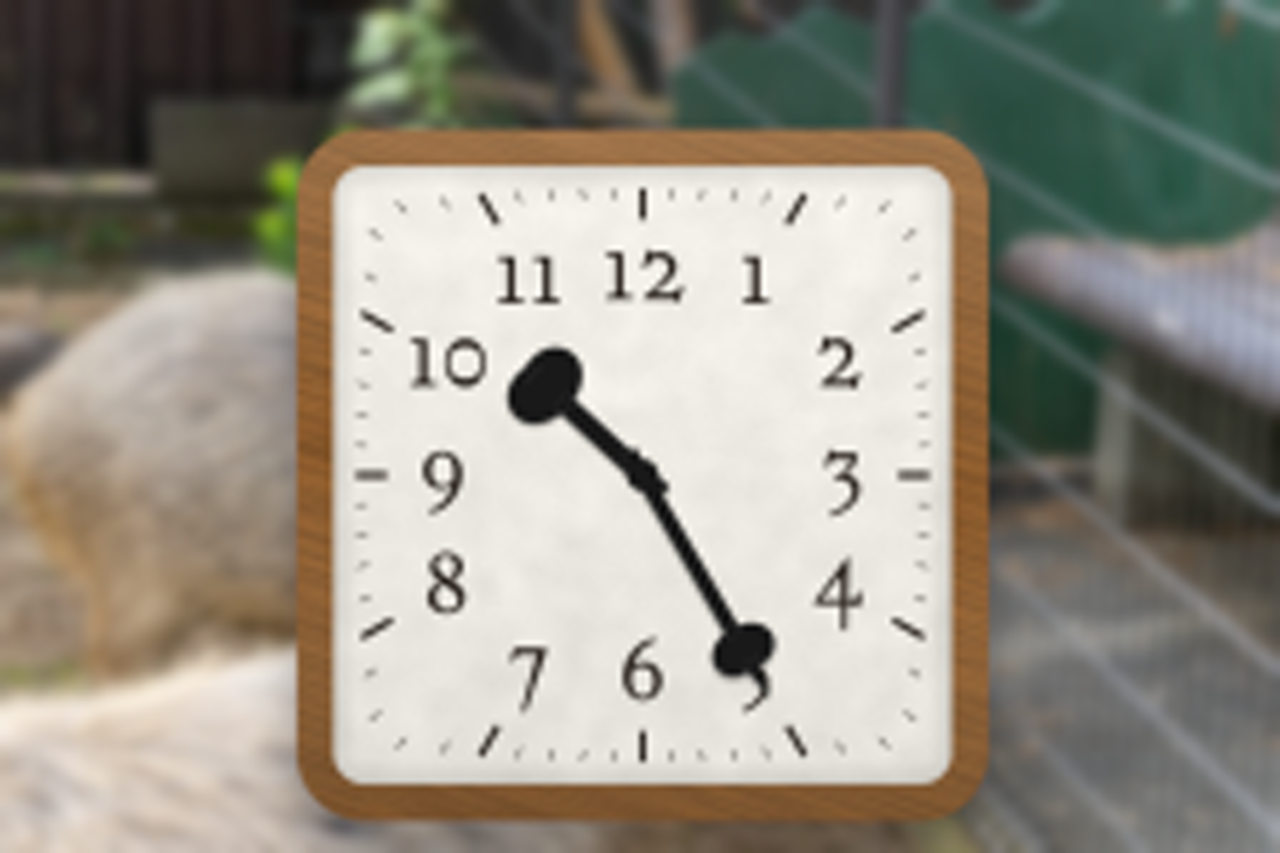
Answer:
10 h 25 min
